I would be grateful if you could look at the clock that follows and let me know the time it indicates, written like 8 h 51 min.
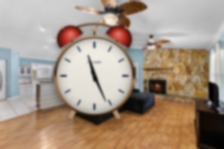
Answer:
11 h 26 min
